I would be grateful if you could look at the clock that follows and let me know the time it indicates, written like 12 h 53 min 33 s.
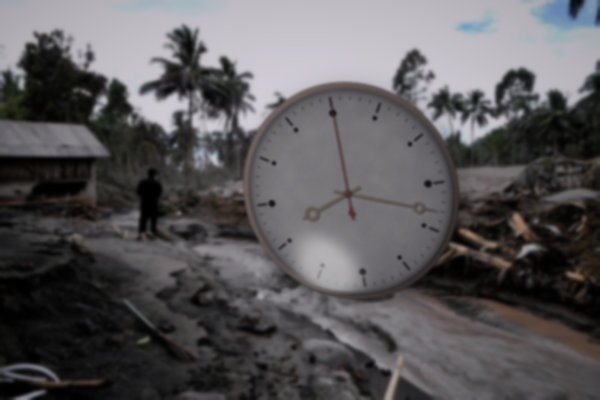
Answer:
8 h 18 min 00 s
